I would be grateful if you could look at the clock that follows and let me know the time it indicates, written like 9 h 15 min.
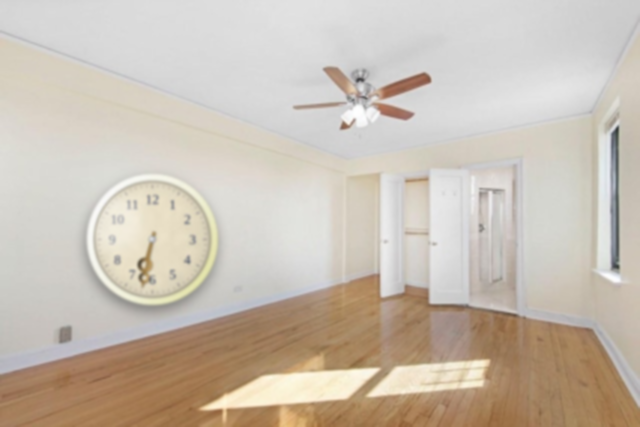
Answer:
6 h 32 min
